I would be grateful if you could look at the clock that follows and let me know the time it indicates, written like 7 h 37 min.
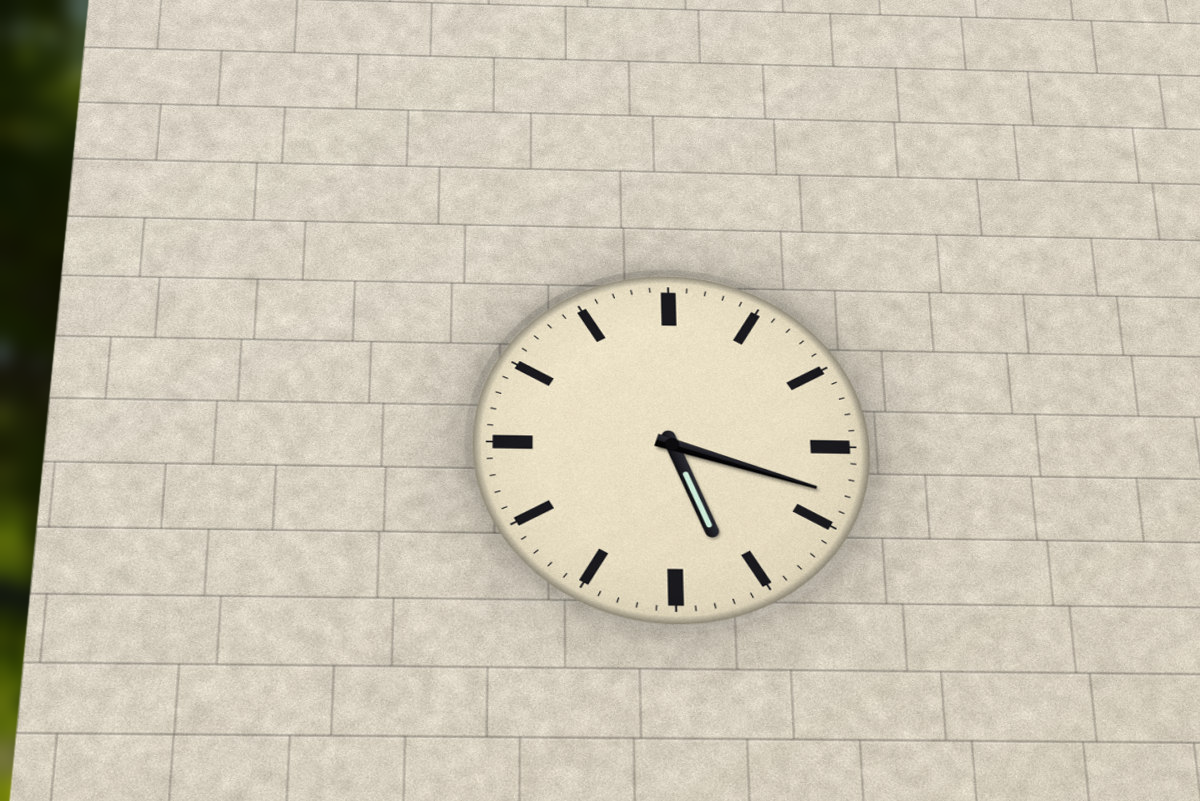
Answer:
5 h 18 min
